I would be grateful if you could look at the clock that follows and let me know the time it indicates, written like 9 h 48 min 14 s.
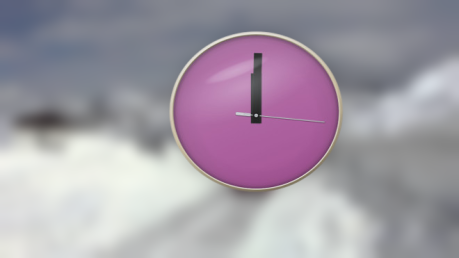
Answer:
12 h 00 min 16 s
